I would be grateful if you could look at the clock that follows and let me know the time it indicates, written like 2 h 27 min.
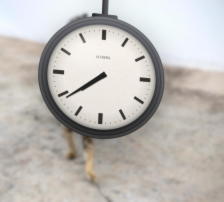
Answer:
7 h 39 min
